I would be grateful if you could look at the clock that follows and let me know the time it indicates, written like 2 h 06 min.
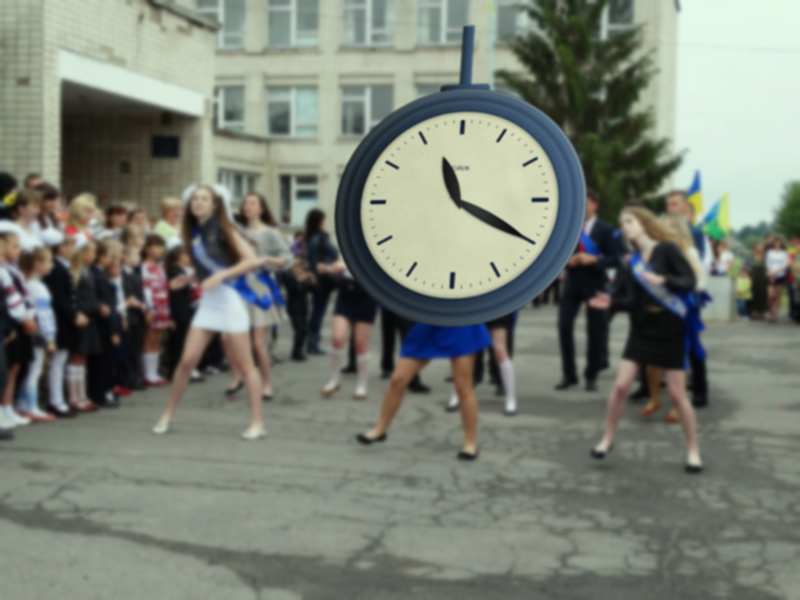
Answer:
11 h 20 min
